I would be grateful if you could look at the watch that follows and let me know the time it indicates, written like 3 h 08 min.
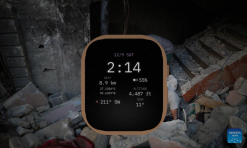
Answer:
2 h 14 min
